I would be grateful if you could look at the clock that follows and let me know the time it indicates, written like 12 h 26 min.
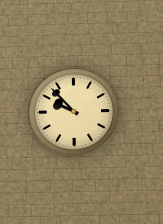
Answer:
9 h 53 min
